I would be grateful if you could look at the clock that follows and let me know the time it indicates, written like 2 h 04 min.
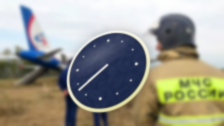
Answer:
7 h 38 min
